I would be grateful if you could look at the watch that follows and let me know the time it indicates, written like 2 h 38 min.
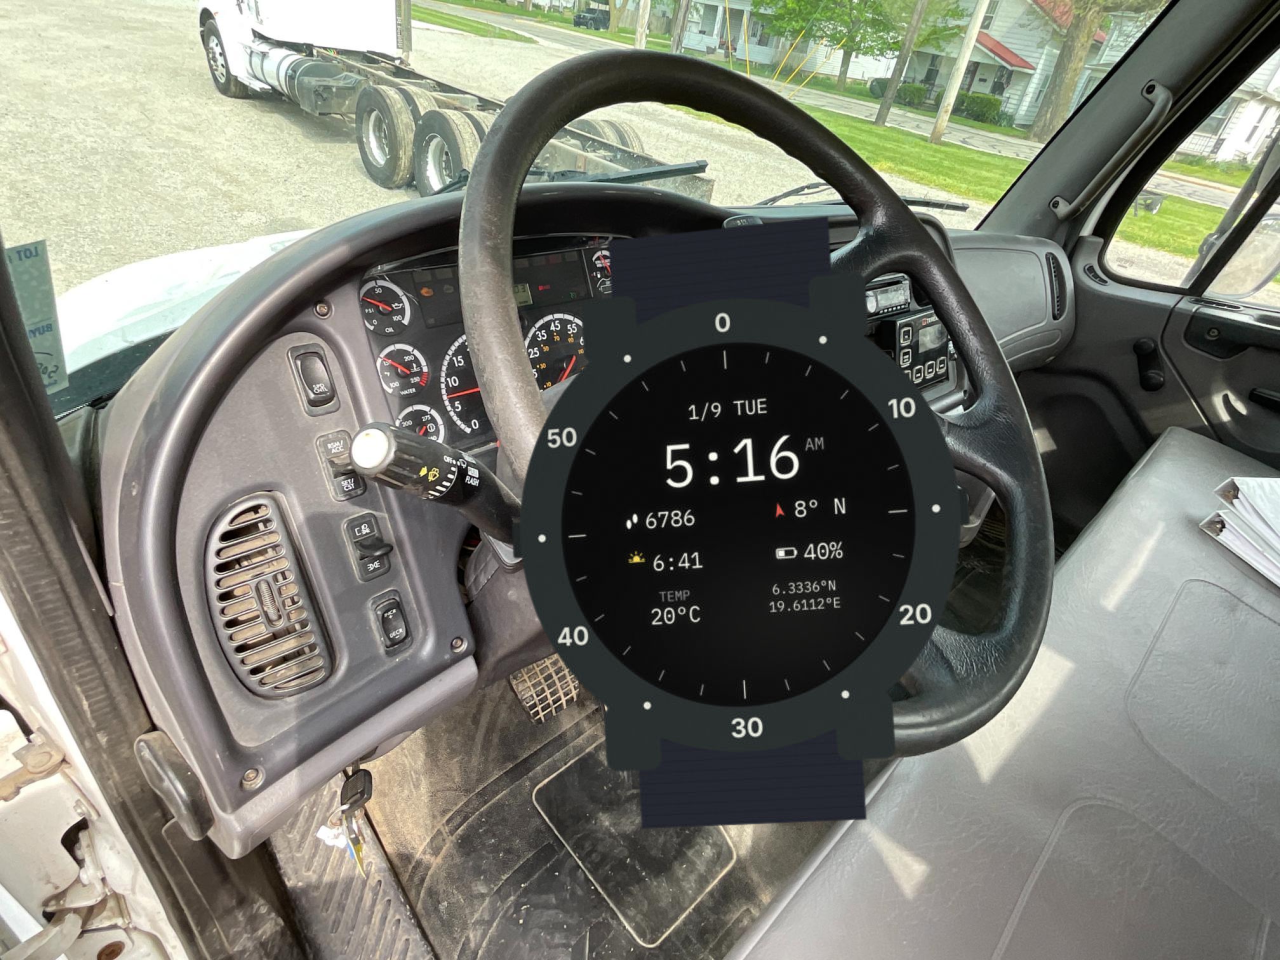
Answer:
5 h 16 min
